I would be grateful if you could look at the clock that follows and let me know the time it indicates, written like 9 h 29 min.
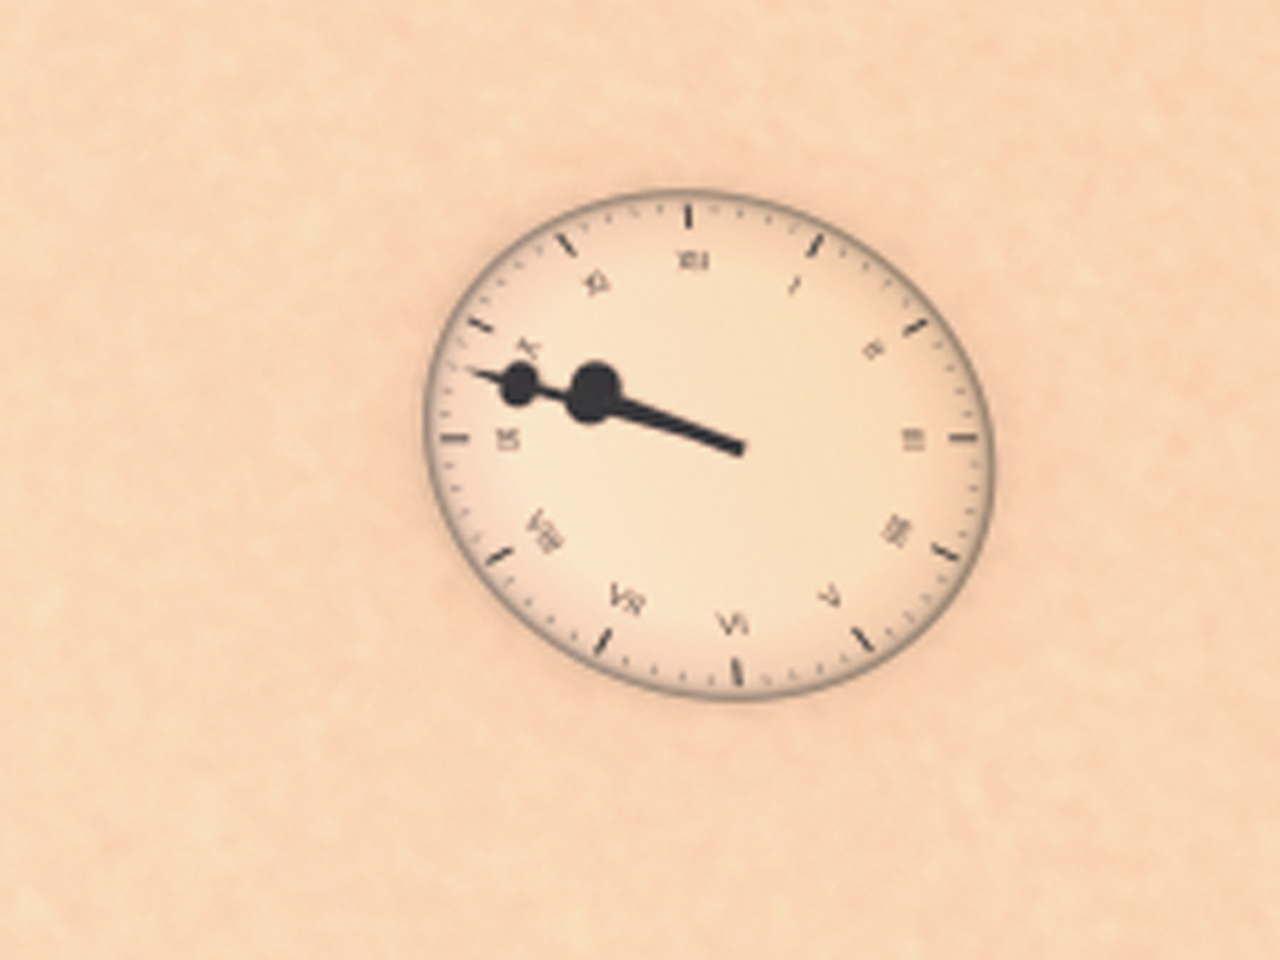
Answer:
9 h 48 min
